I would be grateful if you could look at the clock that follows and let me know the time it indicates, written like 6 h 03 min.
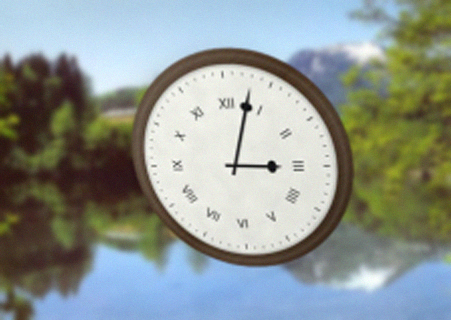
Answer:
3 h 03 min
